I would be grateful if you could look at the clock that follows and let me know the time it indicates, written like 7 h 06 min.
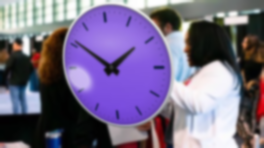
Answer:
1 h 51 min
